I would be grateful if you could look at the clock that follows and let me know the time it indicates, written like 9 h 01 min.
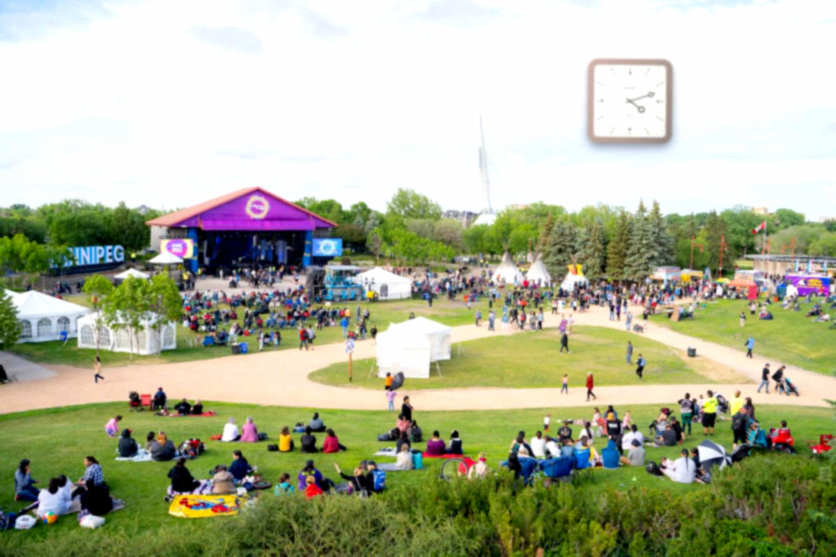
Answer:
4 h 12 min
